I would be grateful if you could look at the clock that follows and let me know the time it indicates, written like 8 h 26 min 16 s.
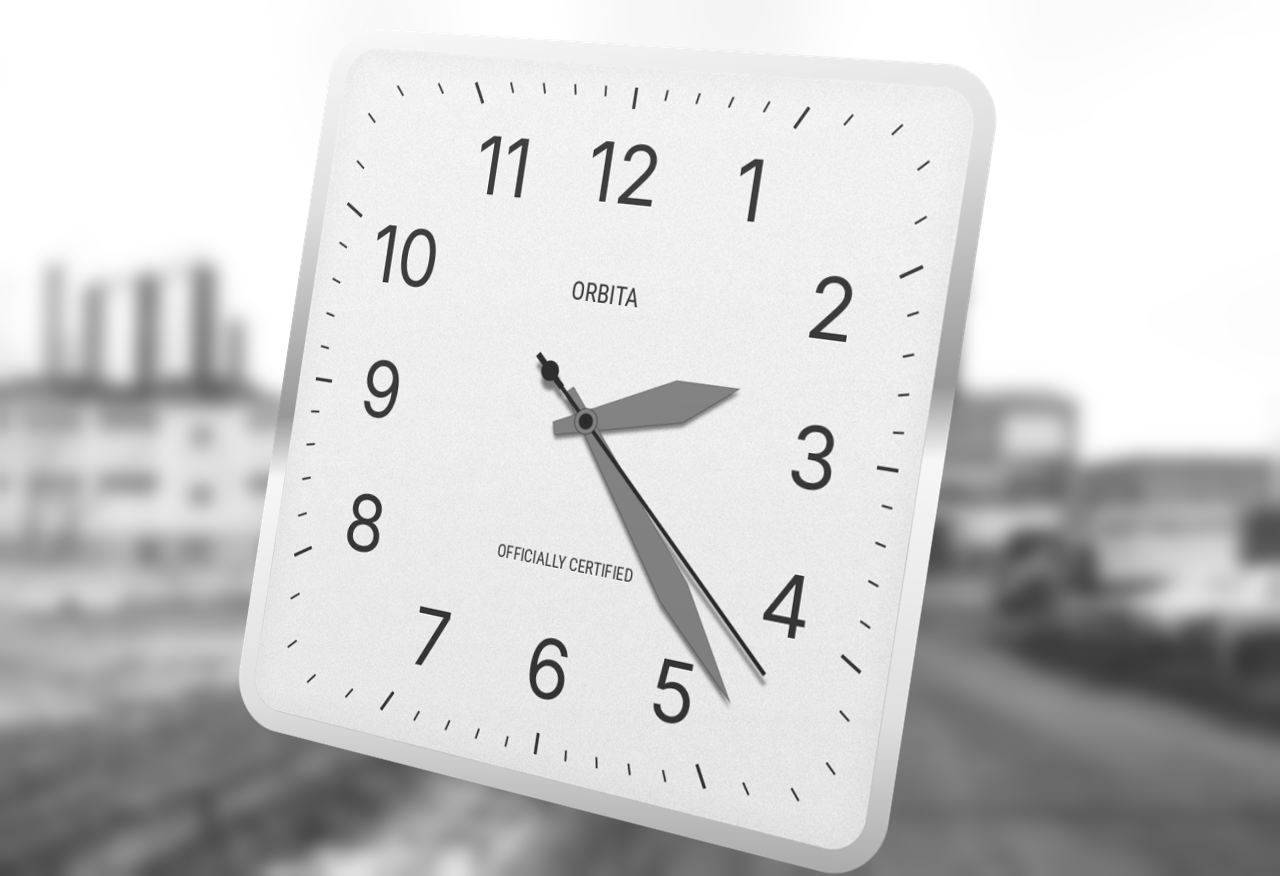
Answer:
2 h 23 min 22 s
